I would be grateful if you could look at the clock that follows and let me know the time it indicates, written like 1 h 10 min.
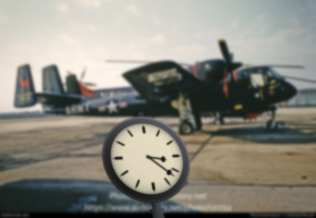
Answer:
3 h 22 min
